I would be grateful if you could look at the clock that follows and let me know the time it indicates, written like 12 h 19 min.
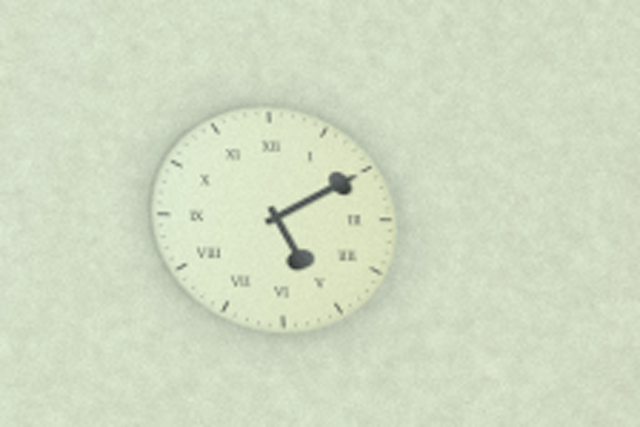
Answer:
5 h 10 min
